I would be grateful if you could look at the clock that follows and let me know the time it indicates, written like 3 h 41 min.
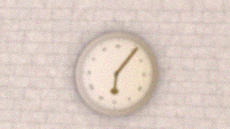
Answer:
6 h 06 min
